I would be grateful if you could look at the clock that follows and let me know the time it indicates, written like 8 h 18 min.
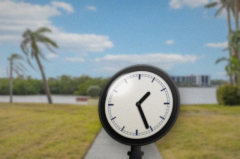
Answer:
1 h 26 min
